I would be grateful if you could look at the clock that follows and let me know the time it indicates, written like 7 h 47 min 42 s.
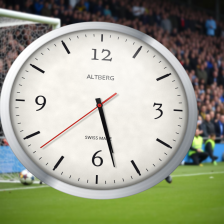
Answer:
5 h 27 min 38 s
